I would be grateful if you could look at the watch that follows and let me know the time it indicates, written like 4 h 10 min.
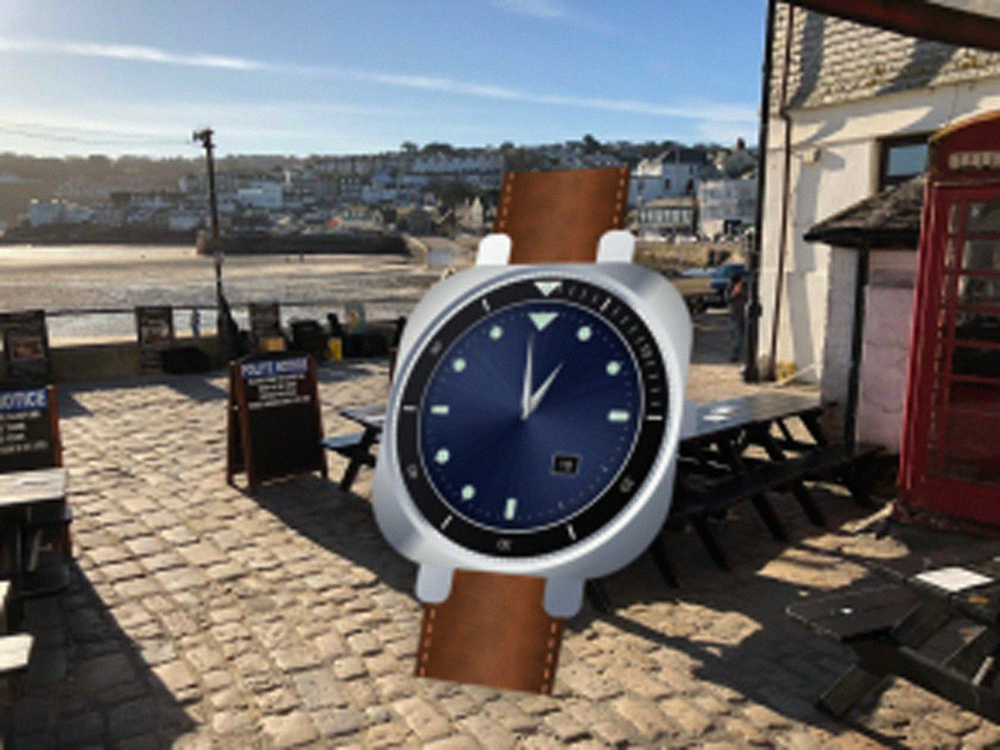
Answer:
12 h 59 min
